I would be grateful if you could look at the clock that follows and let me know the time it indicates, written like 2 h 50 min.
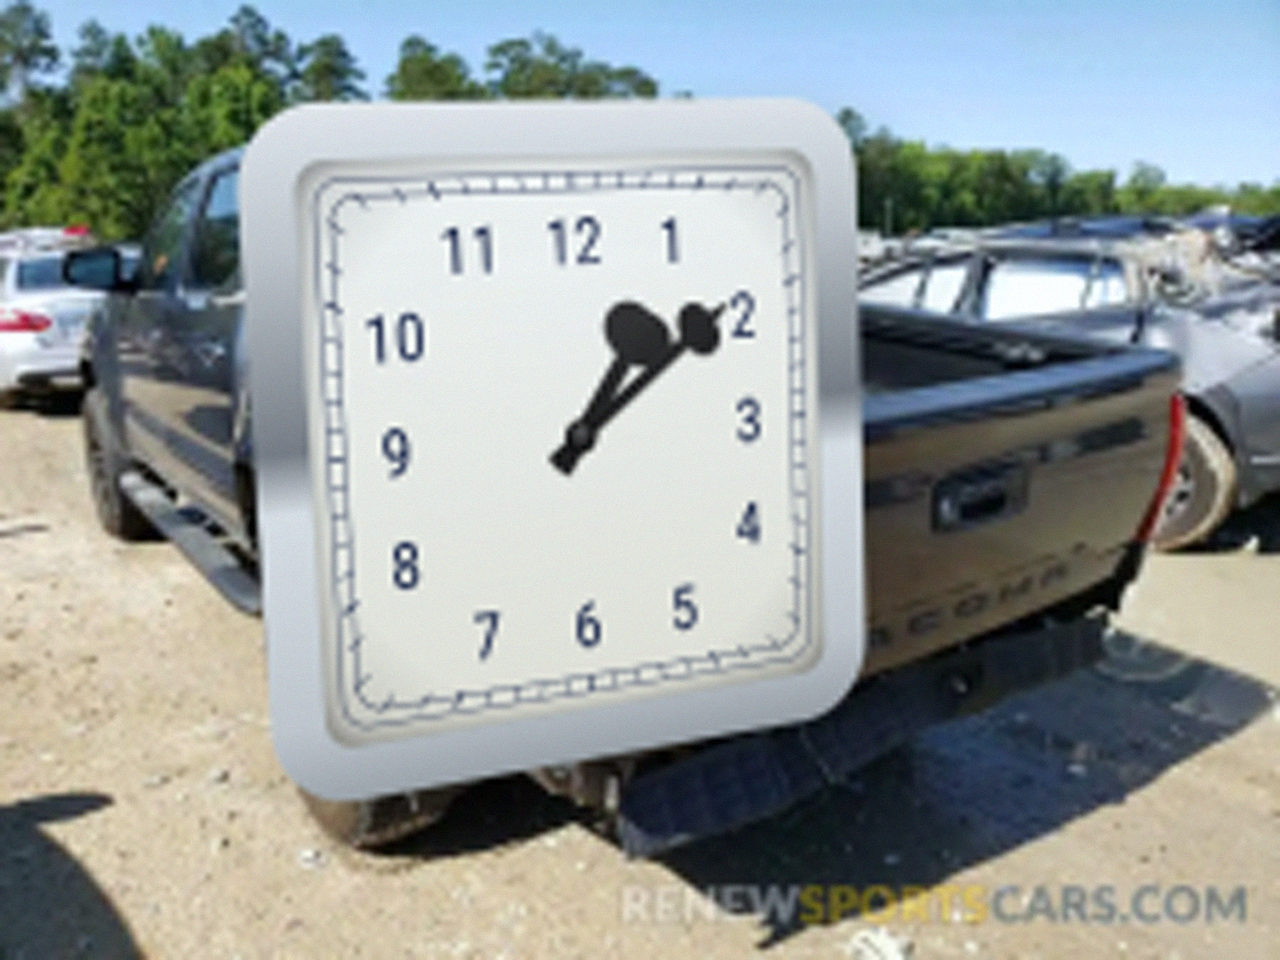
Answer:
1 h 09 min
